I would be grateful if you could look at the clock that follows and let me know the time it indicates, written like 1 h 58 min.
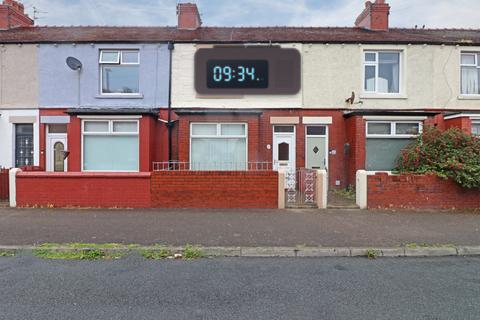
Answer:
9 h 34 min
